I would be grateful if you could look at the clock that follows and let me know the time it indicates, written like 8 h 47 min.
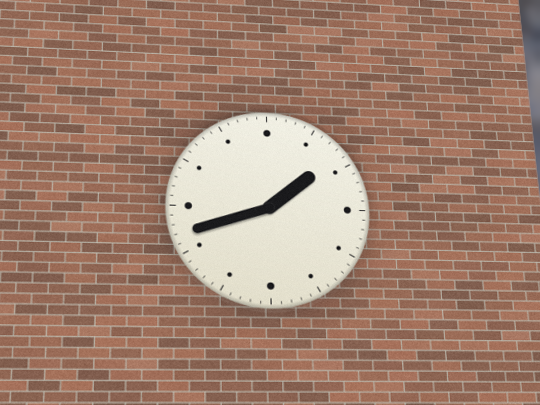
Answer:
1 h 42 min
